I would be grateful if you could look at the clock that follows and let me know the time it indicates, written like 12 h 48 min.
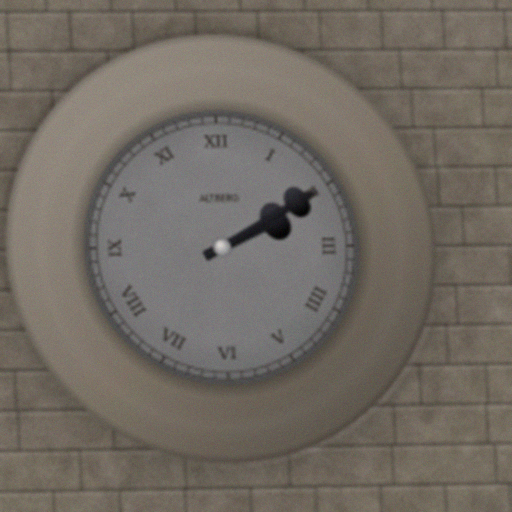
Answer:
2 h 10 min
